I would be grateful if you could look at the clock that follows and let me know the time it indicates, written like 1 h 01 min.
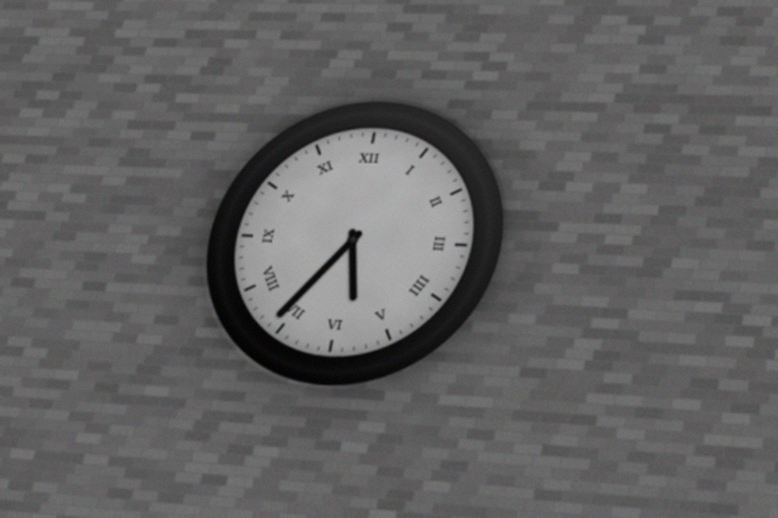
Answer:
5 h 36 min
